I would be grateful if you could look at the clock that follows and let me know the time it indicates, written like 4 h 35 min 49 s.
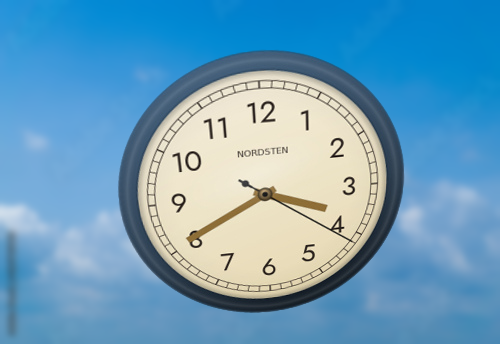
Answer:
3 h 40 min 21 s
